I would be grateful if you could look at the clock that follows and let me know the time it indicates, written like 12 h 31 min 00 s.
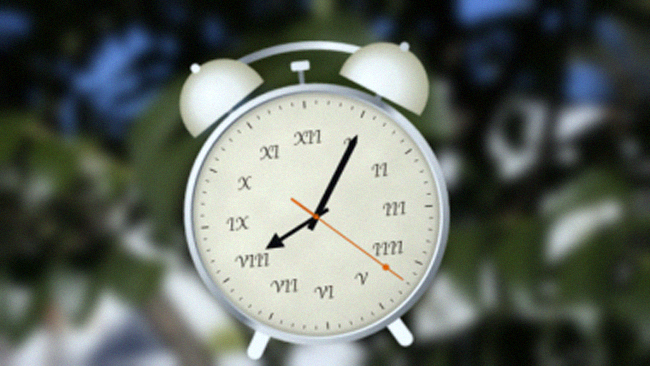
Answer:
8 h 05 min 22 s
